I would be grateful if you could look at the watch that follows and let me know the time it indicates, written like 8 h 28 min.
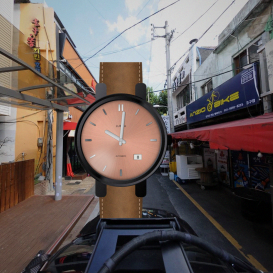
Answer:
10 h 01 min
